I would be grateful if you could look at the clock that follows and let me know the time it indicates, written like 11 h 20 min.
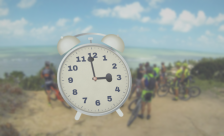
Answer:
2 h 59 min
